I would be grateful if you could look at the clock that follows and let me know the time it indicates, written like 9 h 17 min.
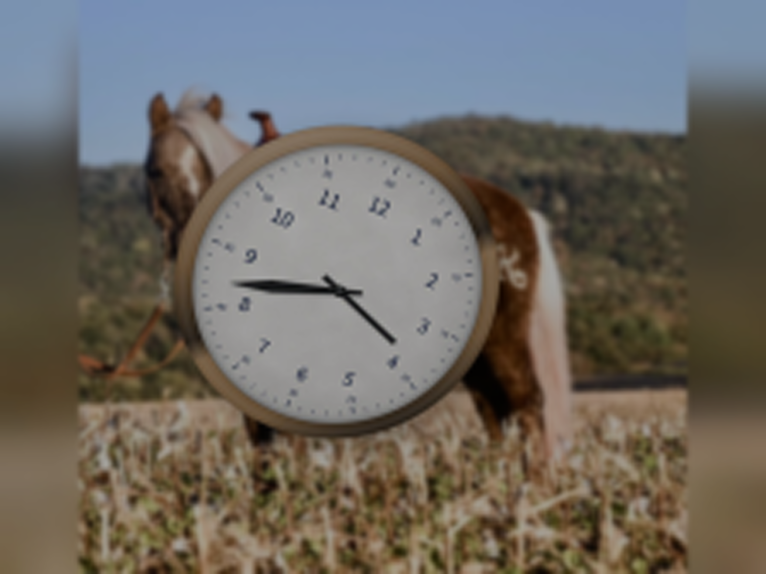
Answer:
3 h 42 min
